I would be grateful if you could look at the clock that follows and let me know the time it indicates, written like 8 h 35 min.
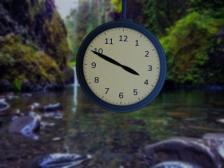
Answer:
3 h 49 min
